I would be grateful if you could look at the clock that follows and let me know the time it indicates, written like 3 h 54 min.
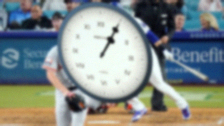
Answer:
1 h 05 min
